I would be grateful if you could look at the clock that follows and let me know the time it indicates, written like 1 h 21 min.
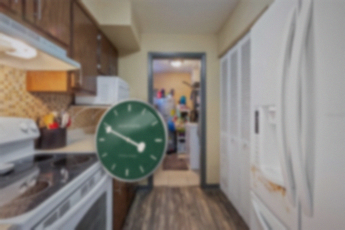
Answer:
3 h 49 min
